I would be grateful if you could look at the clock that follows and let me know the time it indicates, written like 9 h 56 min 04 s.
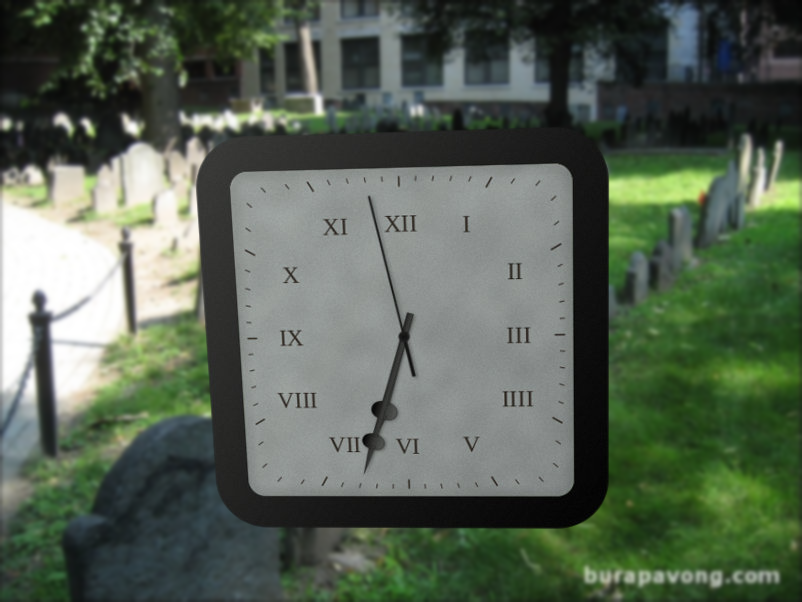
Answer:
6 h 32 min 58 s
